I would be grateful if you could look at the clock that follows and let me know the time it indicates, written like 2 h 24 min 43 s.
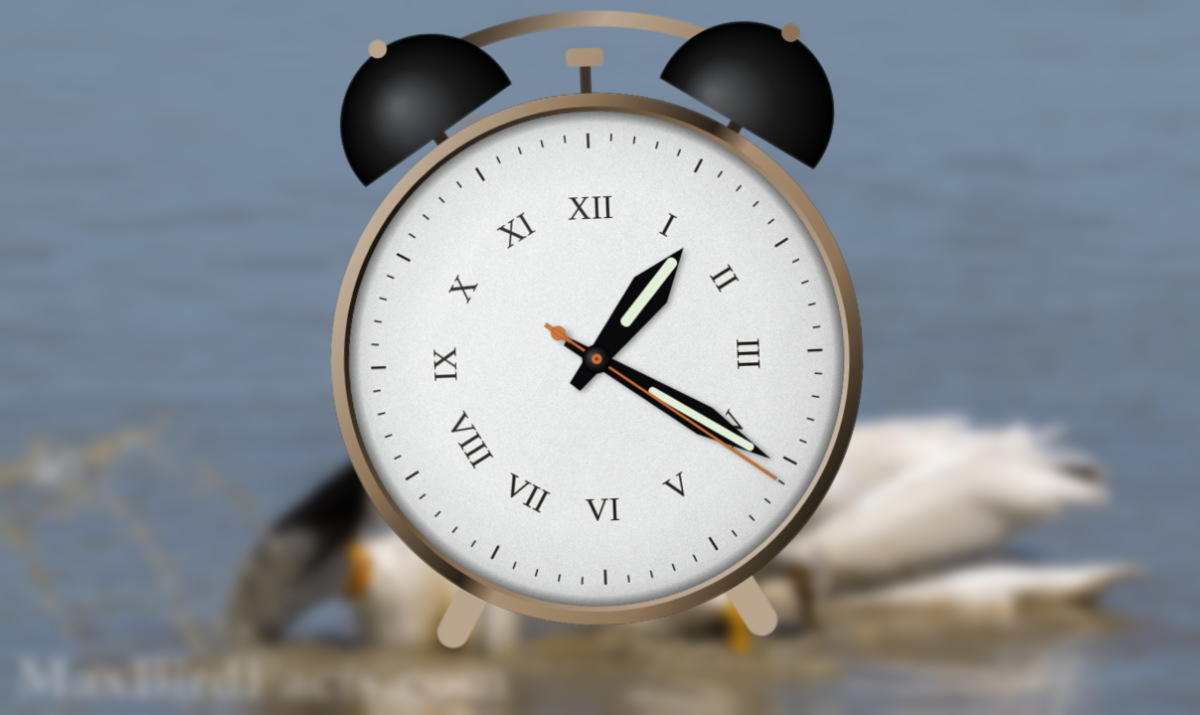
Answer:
1 h 20 min 21 s
